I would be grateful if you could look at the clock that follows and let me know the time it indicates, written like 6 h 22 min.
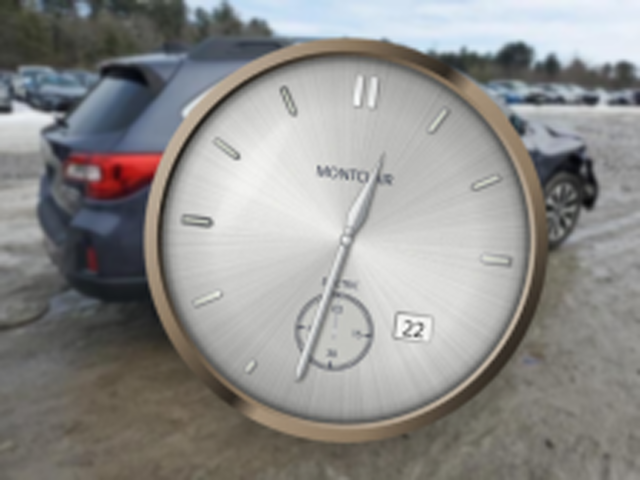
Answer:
12 h 32 min
